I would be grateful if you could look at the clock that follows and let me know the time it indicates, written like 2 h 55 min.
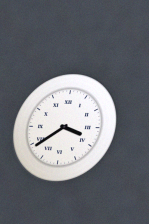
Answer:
3 h 39 min
